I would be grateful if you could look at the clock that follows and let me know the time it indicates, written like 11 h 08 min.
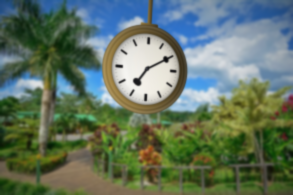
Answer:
7 h 10 min
